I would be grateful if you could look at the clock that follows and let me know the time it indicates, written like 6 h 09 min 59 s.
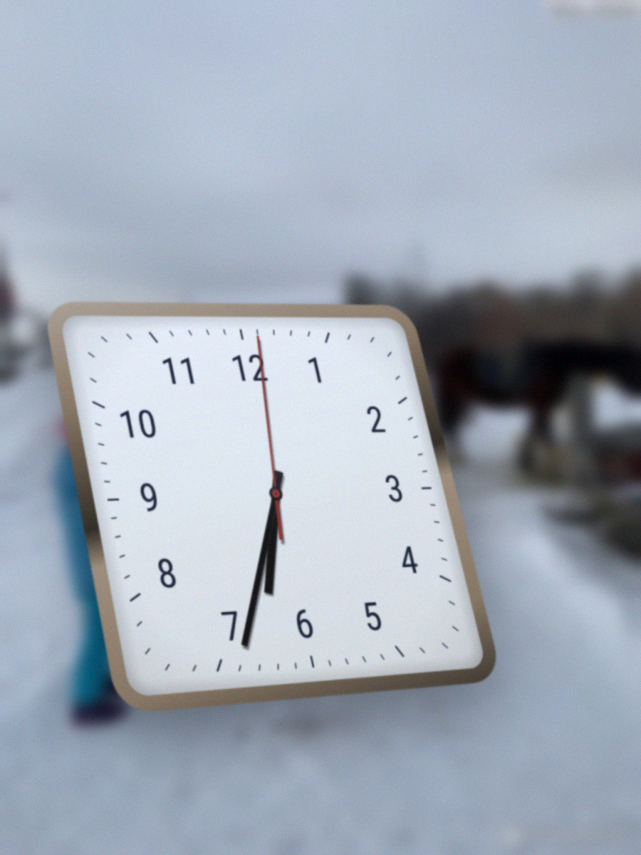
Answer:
6 h 34 min 01 s
